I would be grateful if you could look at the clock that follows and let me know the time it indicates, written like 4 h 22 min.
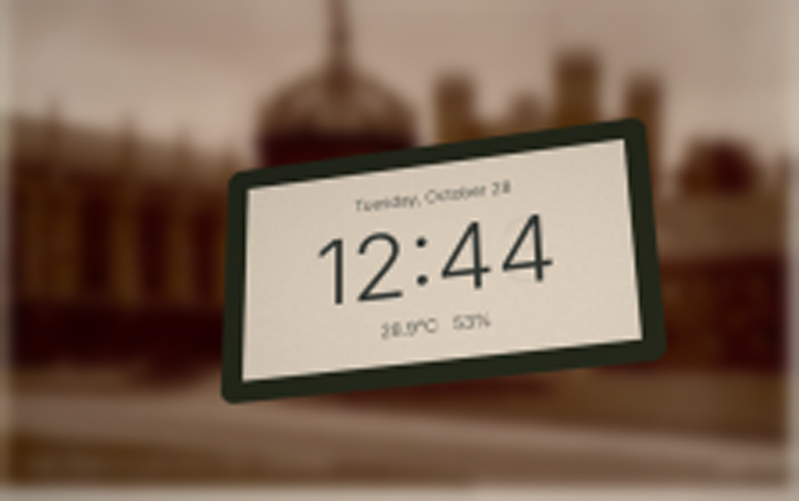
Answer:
12 h 44 min
